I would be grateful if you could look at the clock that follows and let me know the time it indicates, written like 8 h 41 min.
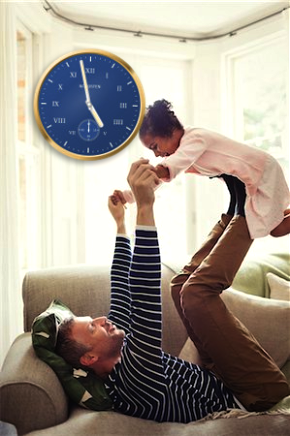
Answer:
4 h 58 min
